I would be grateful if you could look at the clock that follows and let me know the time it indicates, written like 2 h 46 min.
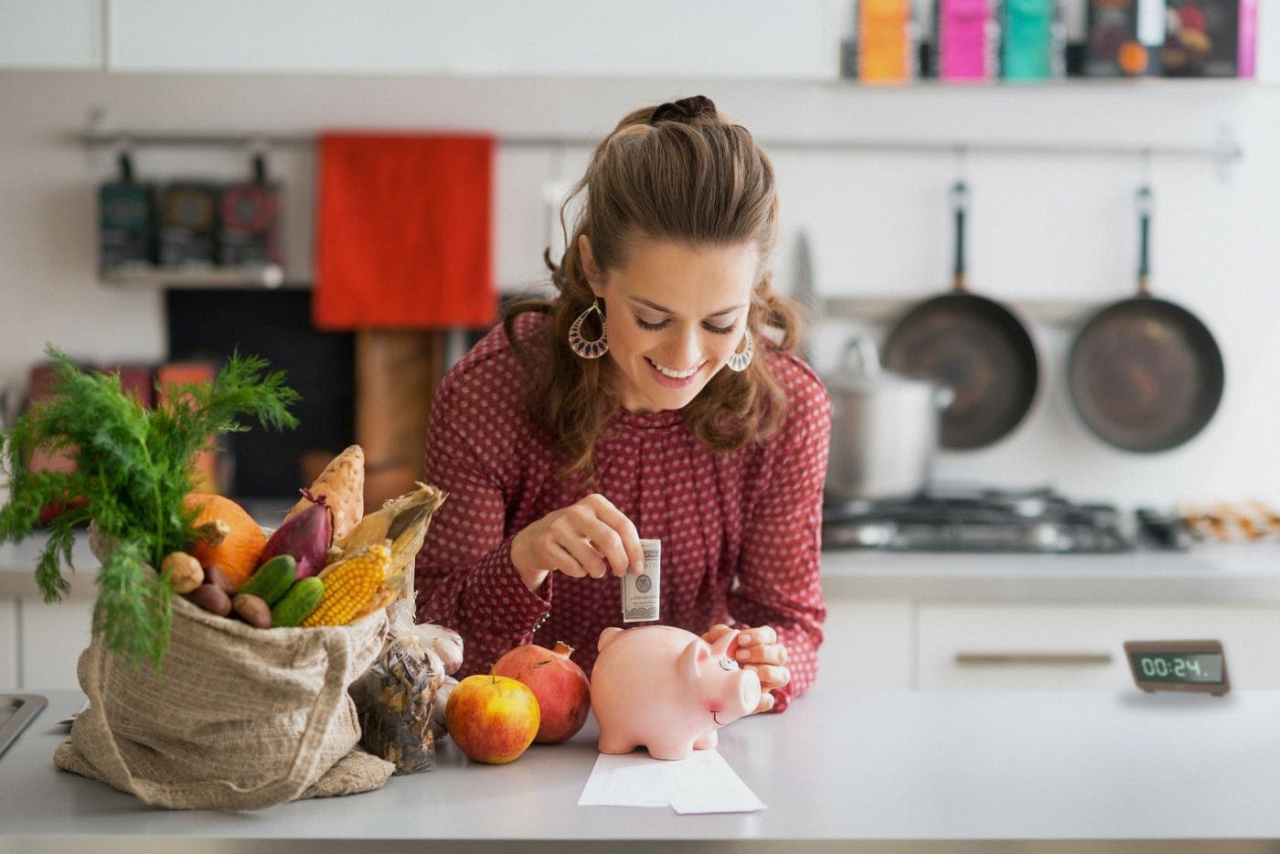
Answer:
0 h 24 min
